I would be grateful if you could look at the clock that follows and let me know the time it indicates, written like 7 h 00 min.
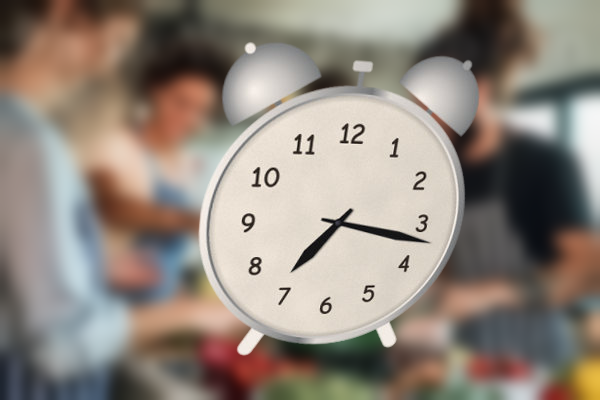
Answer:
7 h 17 min
